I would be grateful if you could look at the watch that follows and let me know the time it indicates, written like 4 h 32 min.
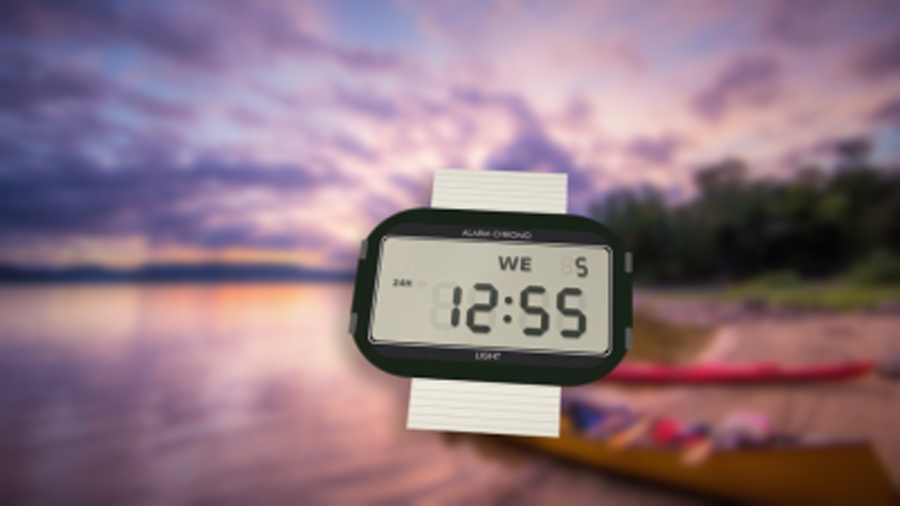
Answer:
12 h 55 min
